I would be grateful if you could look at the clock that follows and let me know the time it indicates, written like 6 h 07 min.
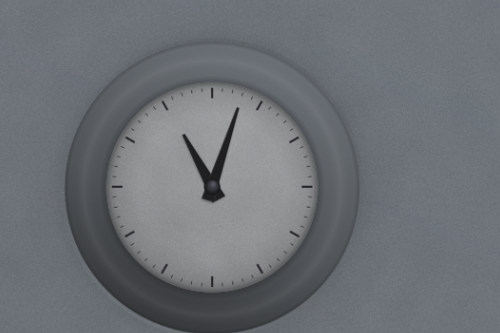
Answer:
11 h 03 min
